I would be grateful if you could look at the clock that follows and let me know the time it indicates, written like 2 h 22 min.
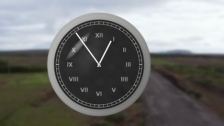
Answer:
12 h 54 min
